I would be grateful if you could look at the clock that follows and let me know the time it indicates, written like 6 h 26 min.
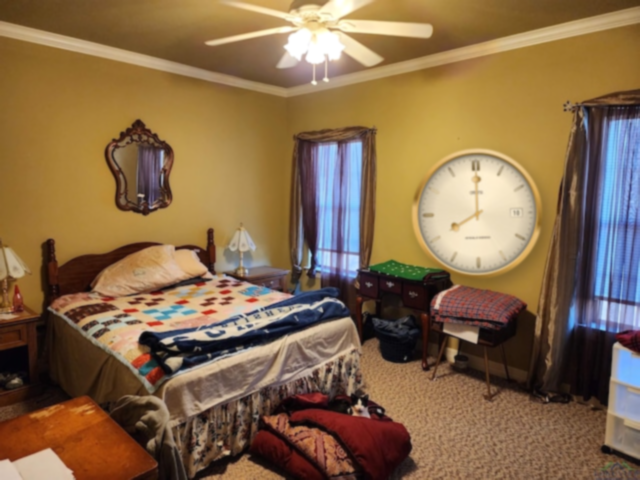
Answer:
8 h 00 min
